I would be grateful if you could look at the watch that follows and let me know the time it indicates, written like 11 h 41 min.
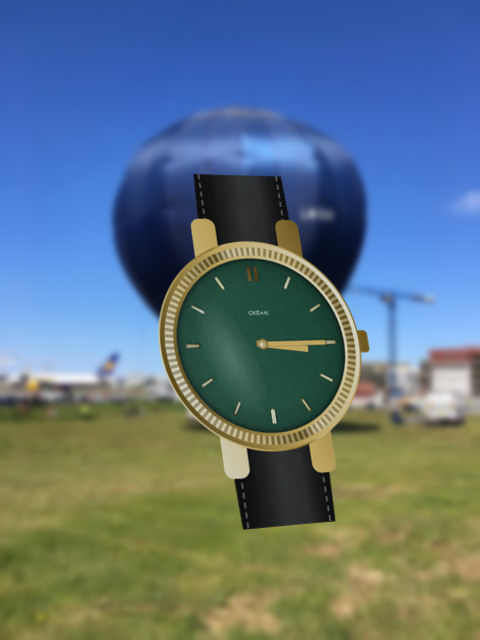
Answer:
3 h 15 min
